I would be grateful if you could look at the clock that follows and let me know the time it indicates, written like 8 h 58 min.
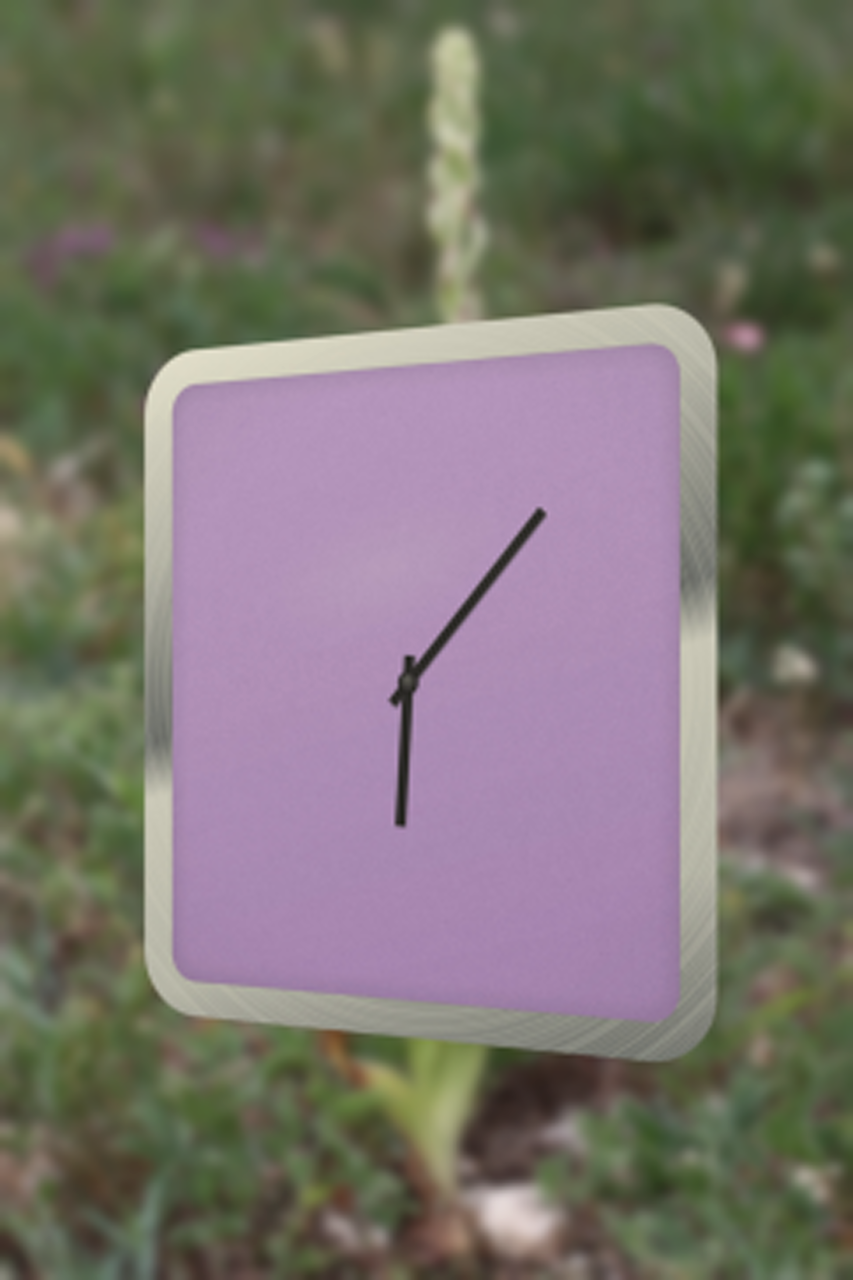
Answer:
6 h 07 min
